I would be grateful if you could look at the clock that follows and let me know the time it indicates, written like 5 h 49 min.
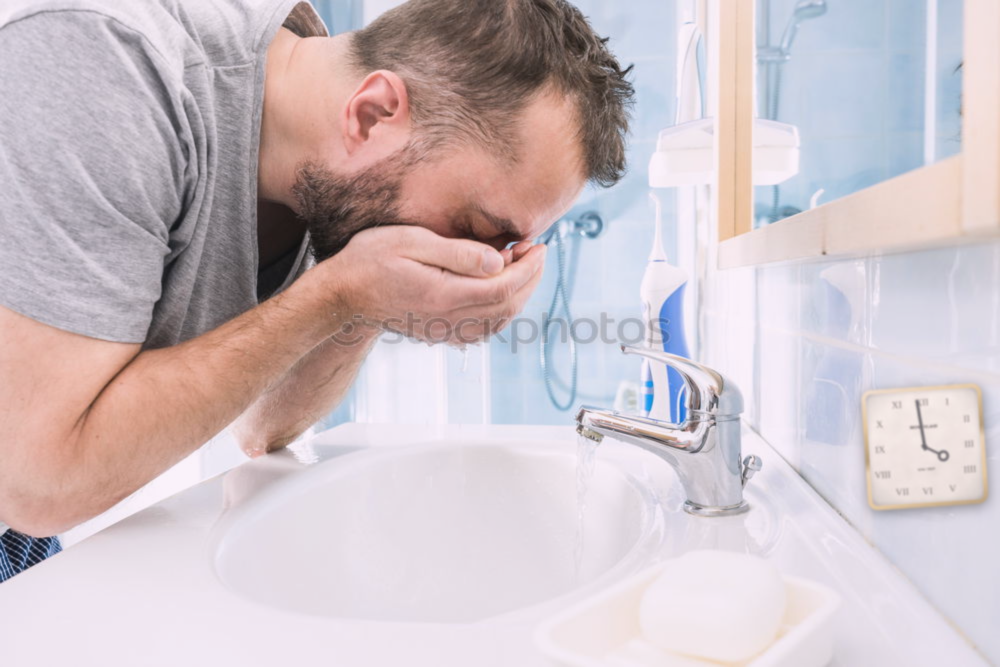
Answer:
3 h 59 min
